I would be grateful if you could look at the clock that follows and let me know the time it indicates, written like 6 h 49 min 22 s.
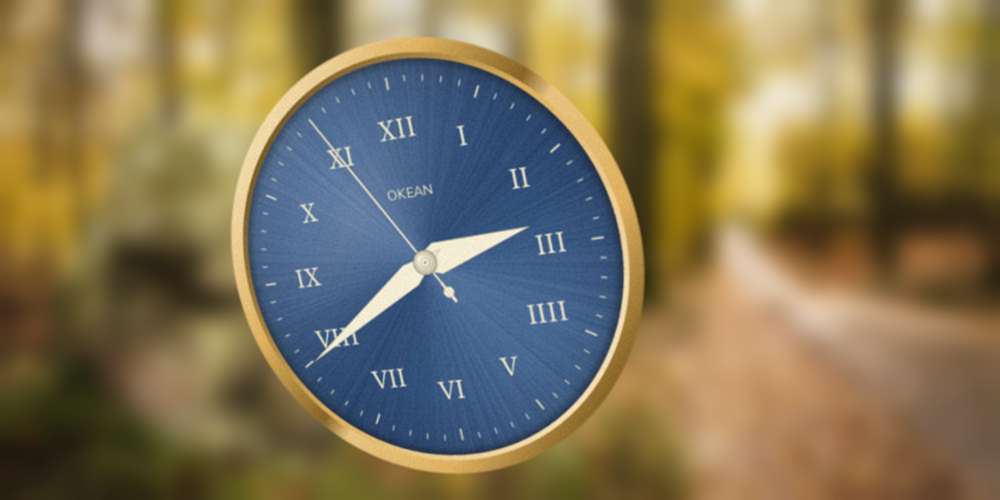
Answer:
2 h 39 min 55 s
